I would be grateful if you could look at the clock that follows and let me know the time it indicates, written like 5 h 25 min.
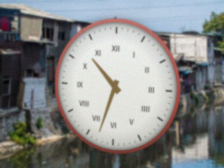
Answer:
10 h 33 min
